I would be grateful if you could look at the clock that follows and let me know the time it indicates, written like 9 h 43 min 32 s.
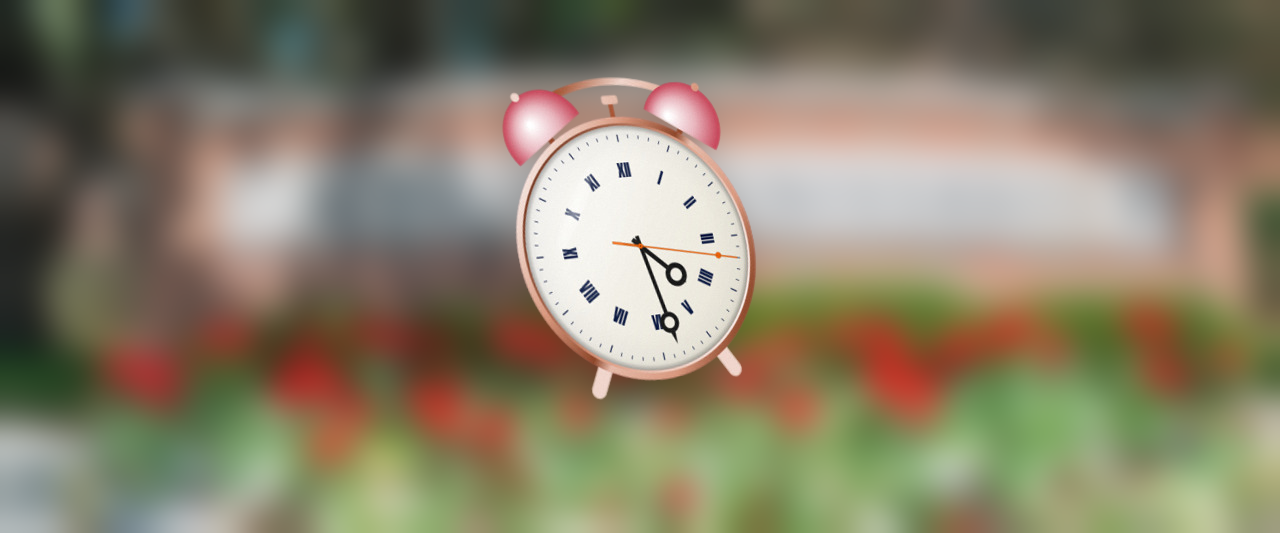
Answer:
4 h 28 min 17 s
